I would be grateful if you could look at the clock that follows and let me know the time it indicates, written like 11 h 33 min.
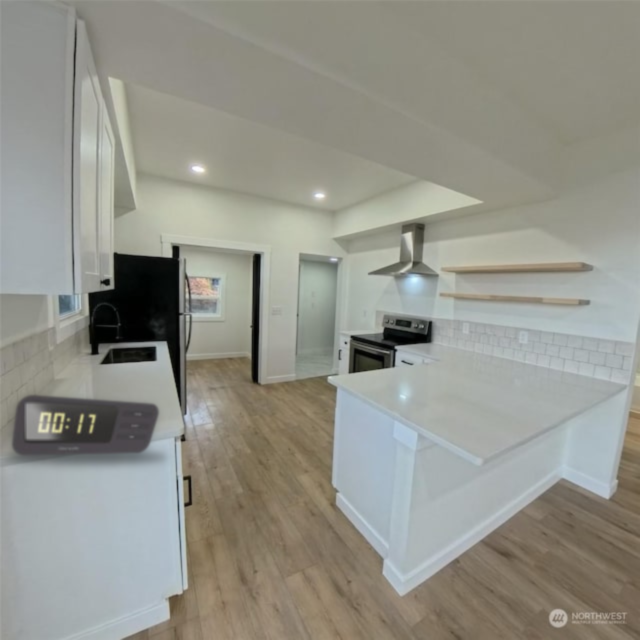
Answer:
0 h 17 min
